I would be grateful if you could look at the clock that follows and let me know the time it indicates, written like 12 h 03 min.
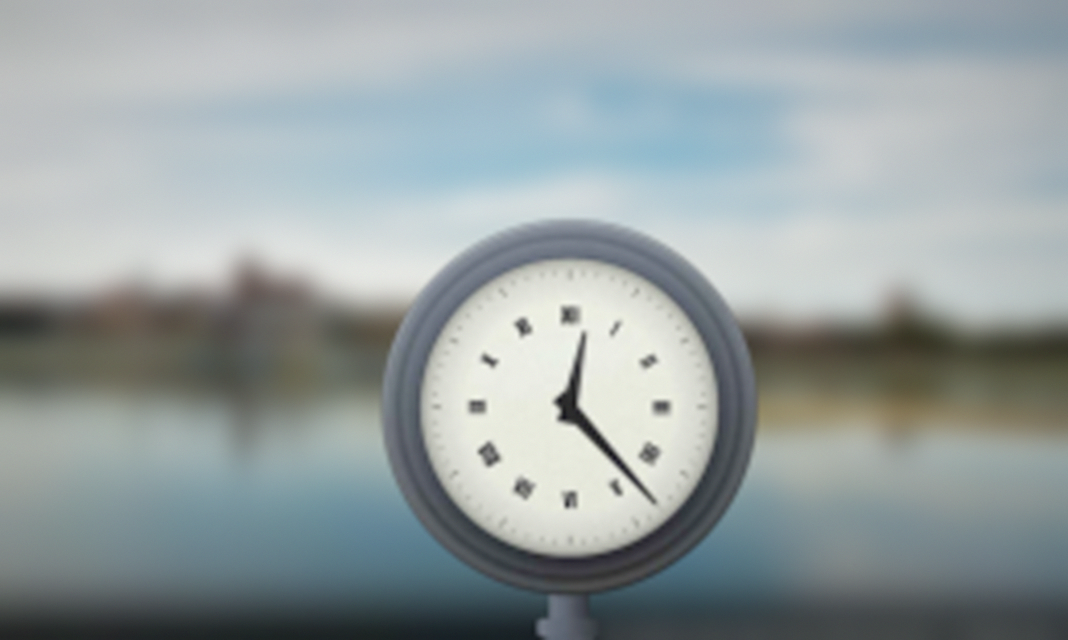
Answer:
12 h 23 min
